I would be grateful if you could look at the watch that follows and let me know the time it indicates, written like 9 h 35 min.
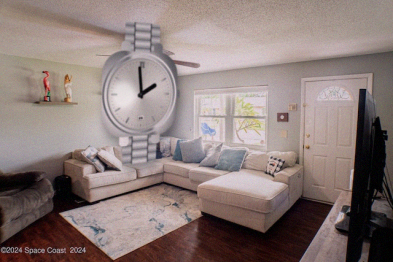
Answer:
1 h 59 min
